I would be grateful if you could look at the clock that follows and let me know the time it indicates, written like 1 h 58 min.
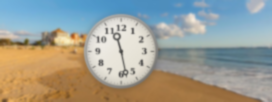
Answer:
11 h 28 min
